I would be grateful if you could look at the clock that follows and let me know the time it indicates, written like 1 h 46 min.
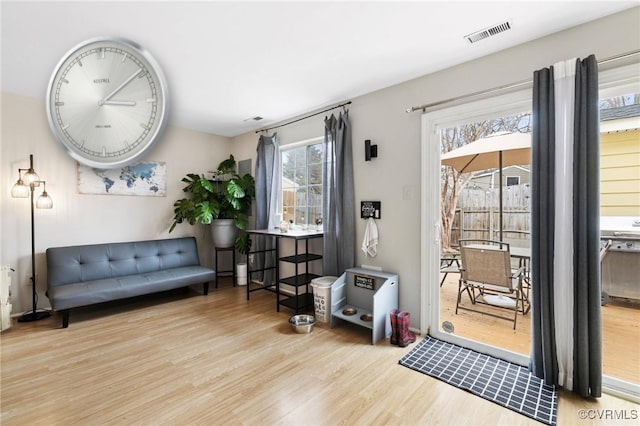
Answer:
3 h 09 min
